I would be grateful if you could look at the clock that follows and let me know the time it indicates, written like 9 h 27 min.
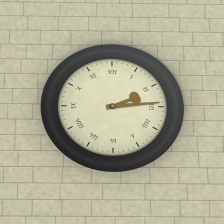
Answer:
2 h 14 min
